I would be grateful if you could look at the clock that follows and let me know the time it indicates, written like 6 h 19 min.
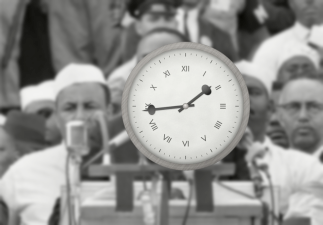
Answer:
1 h 44 min
